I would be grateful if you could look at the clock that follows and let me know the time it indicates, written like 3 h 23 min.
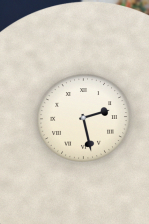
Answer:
2 h 28 min
